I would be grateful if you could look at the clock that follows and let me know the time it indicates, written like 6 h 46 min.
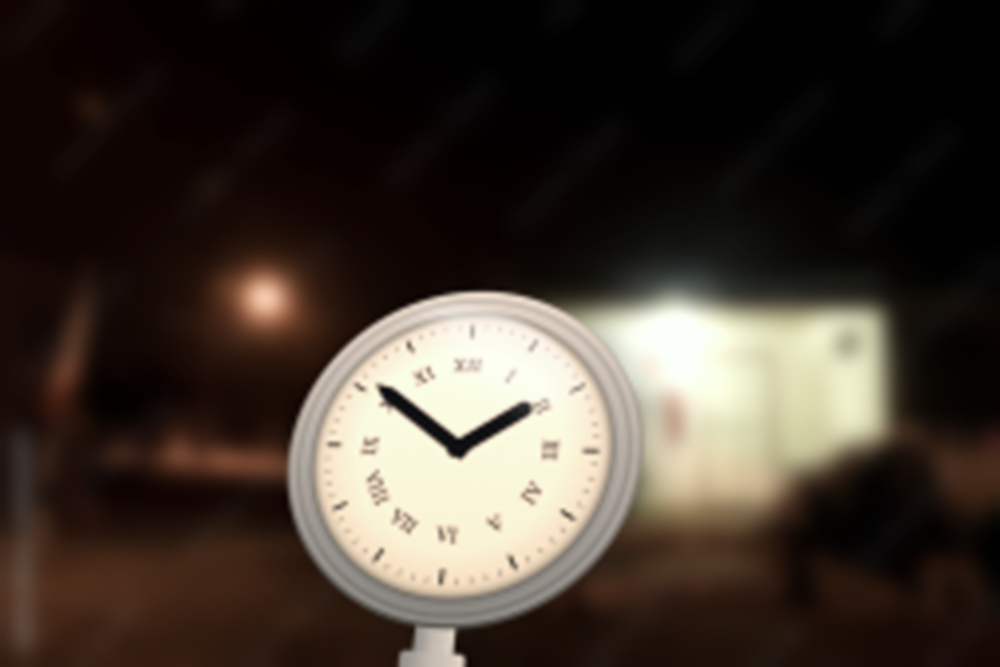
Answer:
1 h 51 min
